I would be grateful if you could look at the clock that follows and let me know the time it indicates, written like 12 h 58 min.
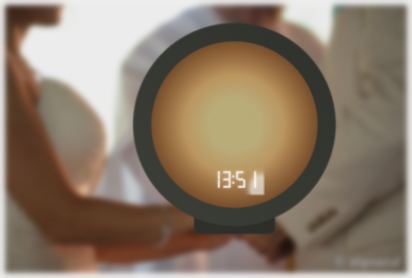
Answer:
13 h 51 min
